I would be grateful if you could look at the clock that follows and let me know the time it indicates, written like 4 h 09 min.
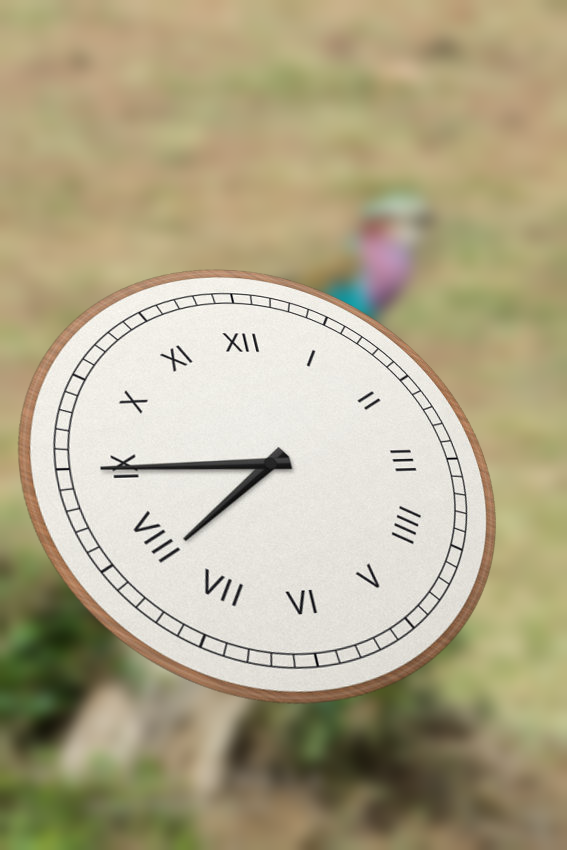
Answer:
7 h 45 min
